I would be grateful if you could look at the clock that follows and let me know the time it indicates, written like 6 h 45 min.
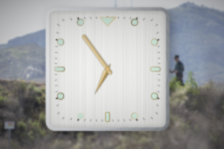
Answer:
6 h 54 min
